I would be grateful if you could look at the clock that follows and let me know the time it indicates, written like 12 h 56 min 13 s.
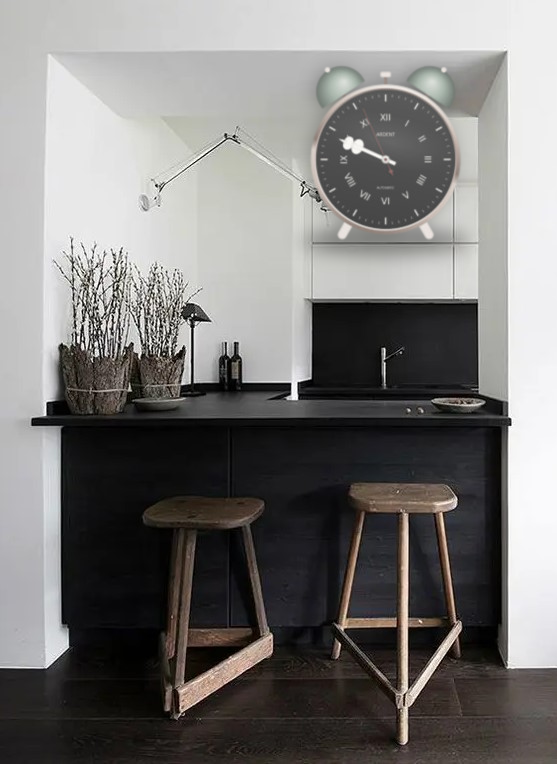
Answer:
9 h 48 min 56 s
